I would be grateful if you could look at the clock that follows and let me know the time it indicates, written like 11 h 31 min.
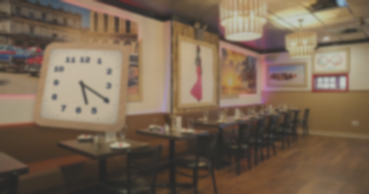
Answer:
5 h 20 min
